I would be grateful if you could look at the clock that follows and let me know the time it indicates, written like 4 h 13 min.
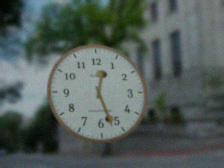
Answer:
12 h 27 min
